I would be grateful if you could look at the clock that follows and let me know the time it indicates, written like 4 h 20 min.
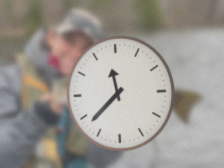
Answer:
11 h 38 min
